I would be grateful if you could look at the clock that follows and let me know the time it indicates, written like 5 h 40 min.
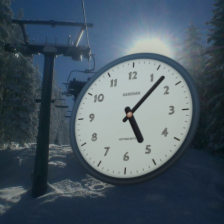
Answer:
5 h 07 min
